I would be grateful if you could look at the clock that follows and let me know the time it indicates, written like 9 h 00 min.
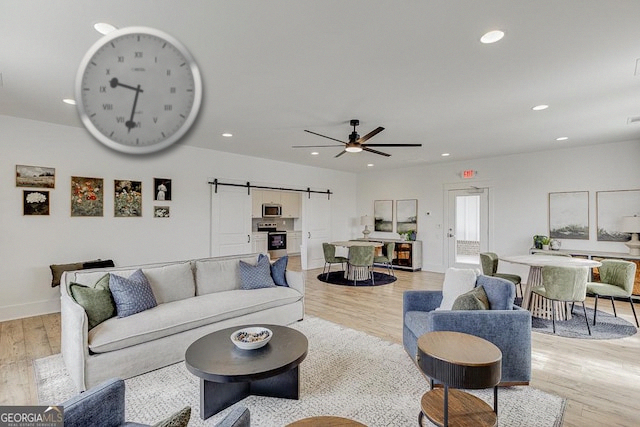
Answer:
9 h 32 min
